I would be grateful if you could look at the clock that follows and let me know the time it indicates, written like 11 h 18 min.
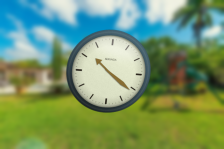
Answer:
10 h 21 min
